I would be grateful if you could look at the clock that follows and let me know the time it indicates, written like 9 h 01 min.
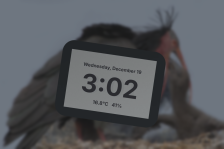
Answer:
3 h 02 min
